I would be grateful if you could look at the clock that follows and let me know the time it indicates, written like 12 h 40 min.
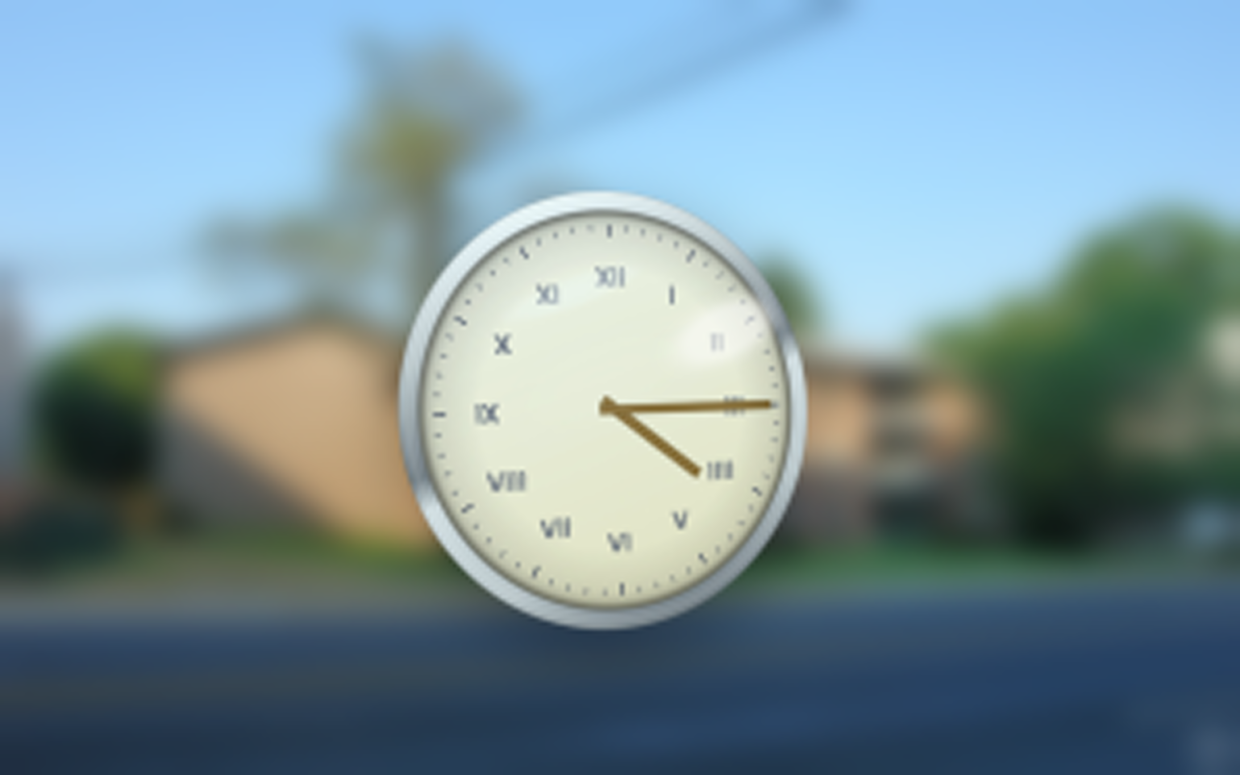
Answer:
4 h 15 min
